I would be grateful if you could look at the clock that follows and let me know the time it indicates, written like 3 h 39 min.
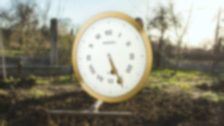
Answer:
5 h 26 min
